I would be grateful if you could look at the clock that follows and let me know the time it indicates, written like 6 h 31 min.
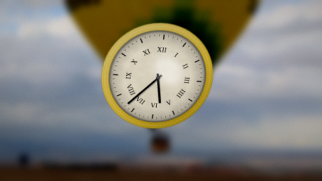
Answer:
5 h 37 min
